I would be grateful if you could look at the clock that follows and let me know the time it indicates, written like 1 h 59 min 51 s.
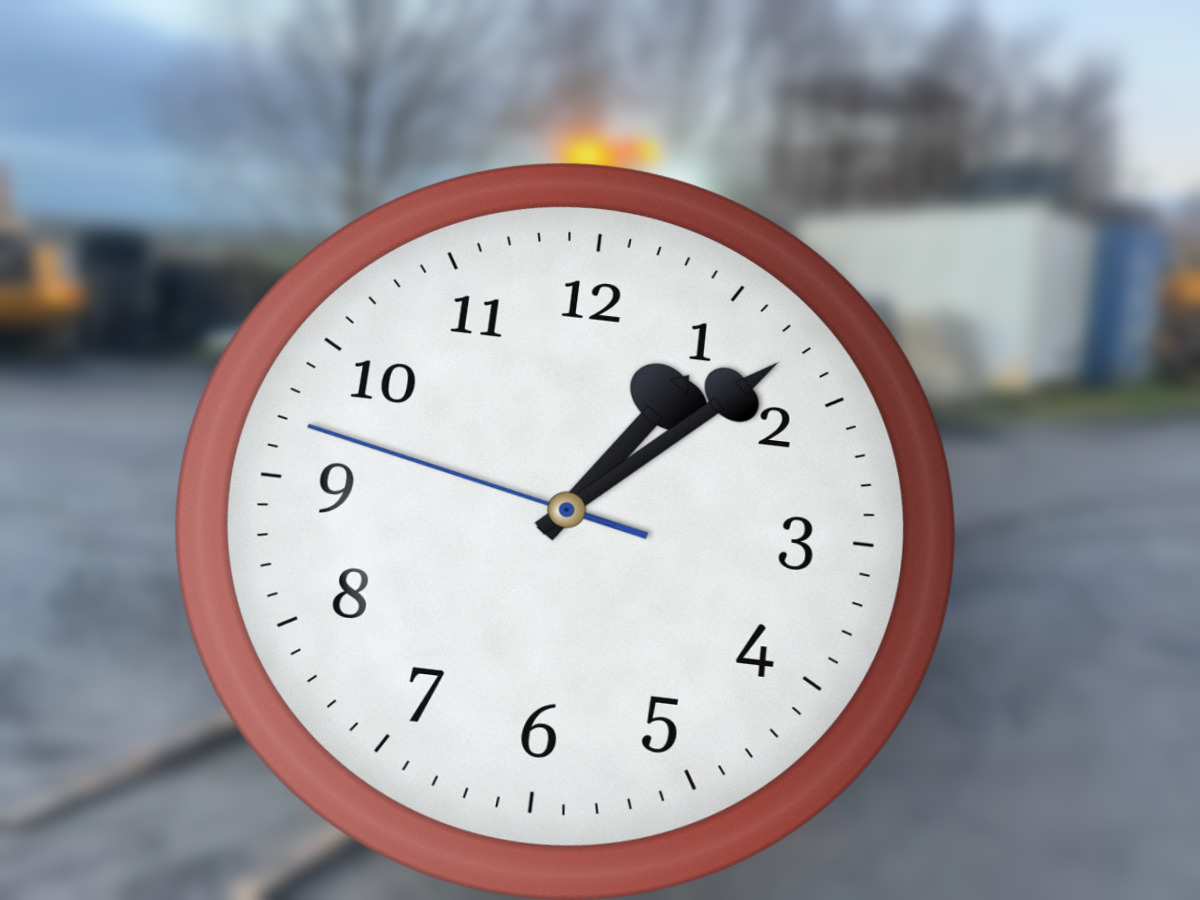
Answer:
1 h 07 min 47 s
